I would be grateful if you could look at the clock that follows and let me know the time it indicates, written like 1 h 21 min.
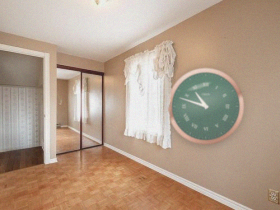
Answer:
10 h 48 min
